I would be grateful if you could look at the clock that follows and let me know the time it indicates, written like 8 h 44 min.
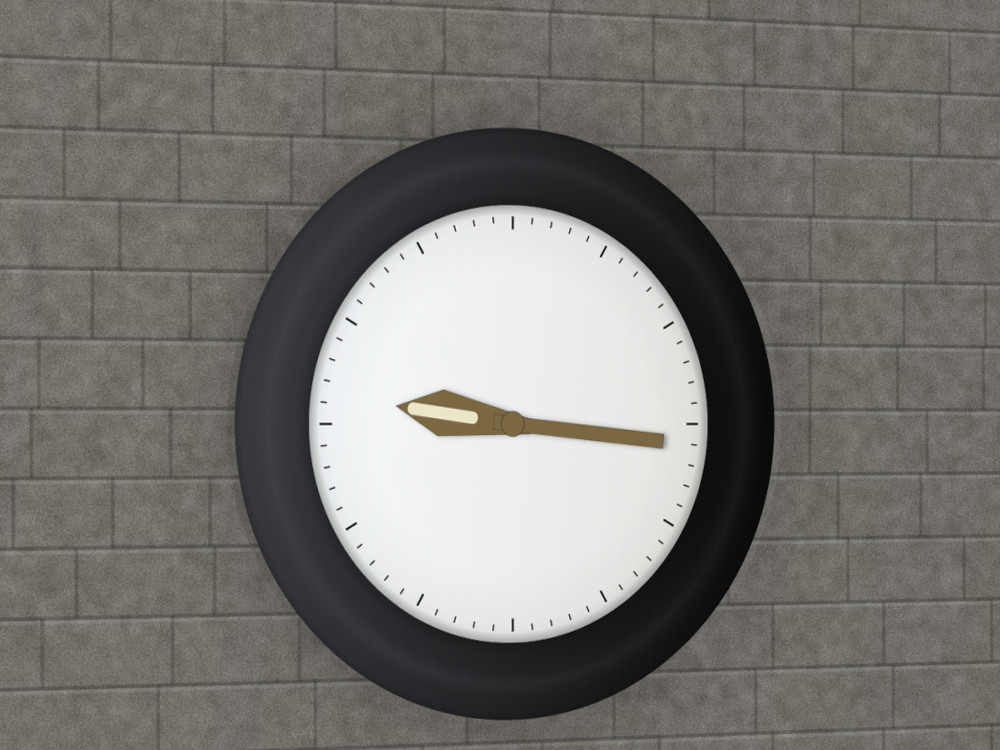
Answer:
9 h 16 min
